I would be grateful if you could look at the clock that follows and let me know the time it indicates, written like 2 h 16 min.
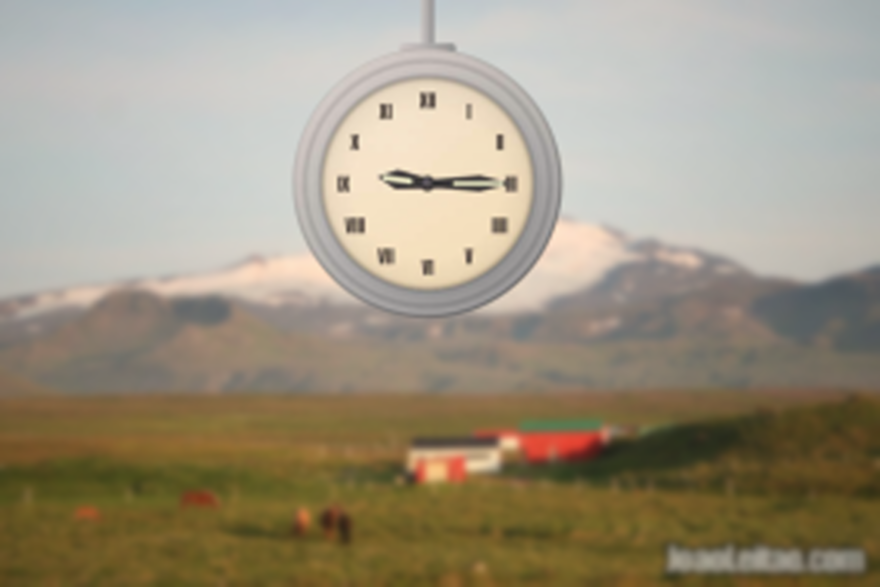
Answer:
9 h 15 min
